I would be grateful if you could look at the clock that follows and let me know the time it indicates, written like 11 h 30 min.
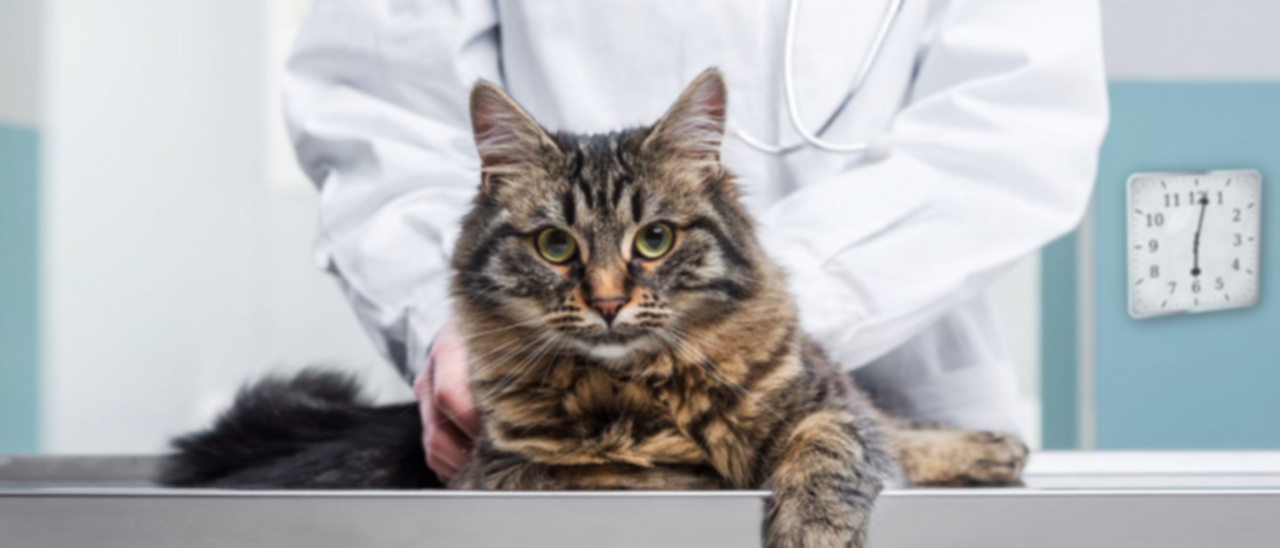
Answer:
6 h 02 min
